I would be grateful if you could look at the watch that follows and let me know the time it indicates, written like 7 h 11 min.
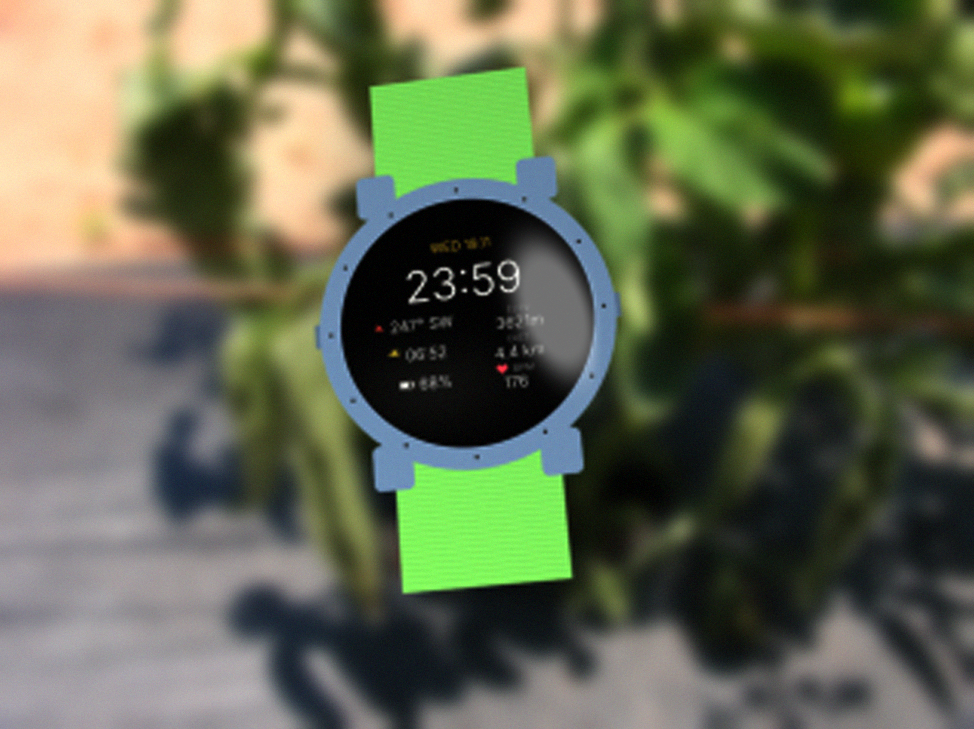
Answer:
23 h 59 min
